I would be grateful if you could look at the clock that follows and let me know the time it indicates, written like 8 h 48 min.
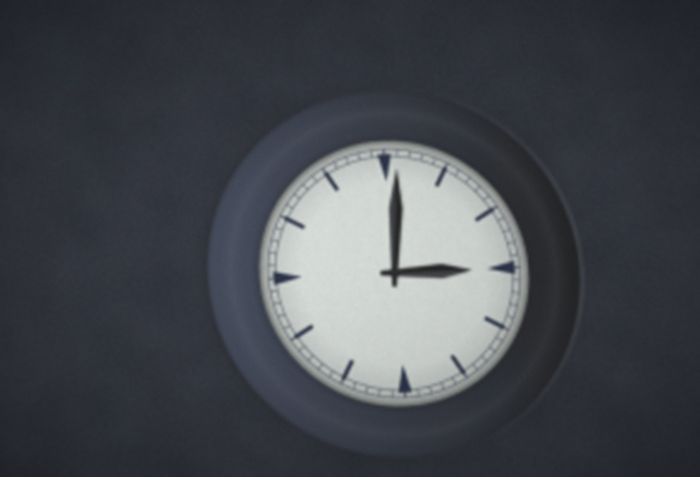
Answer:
3 h 01 min
